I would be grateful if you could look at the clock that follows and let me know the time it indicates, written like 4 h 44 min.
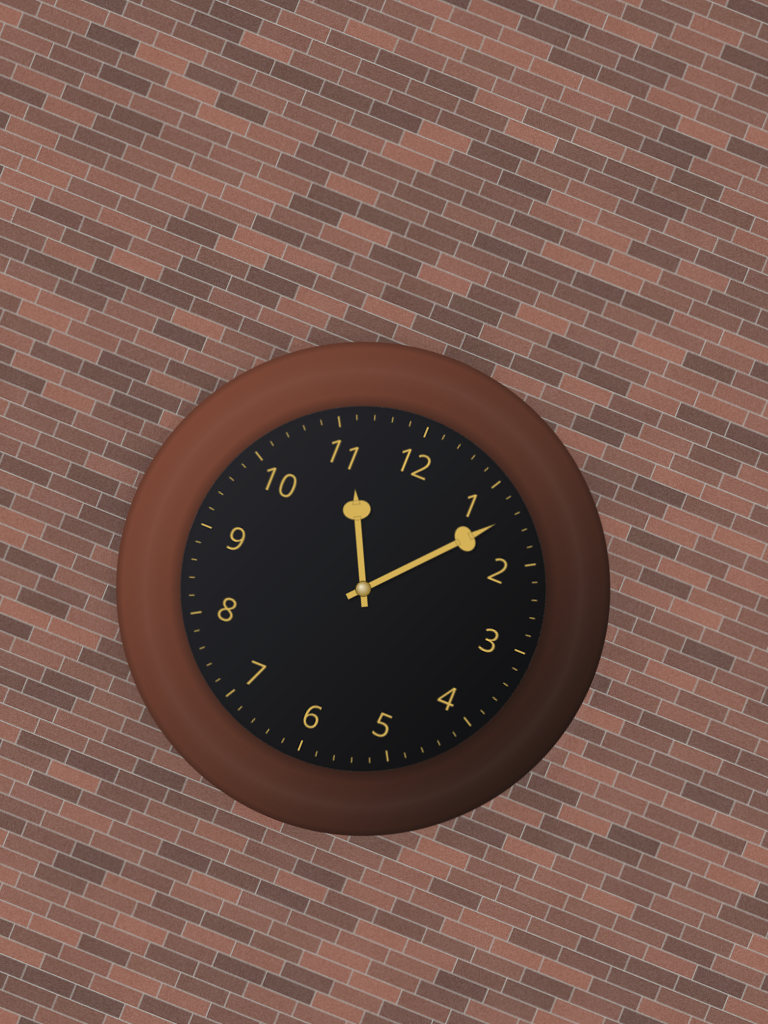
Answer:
11 h 07 min
